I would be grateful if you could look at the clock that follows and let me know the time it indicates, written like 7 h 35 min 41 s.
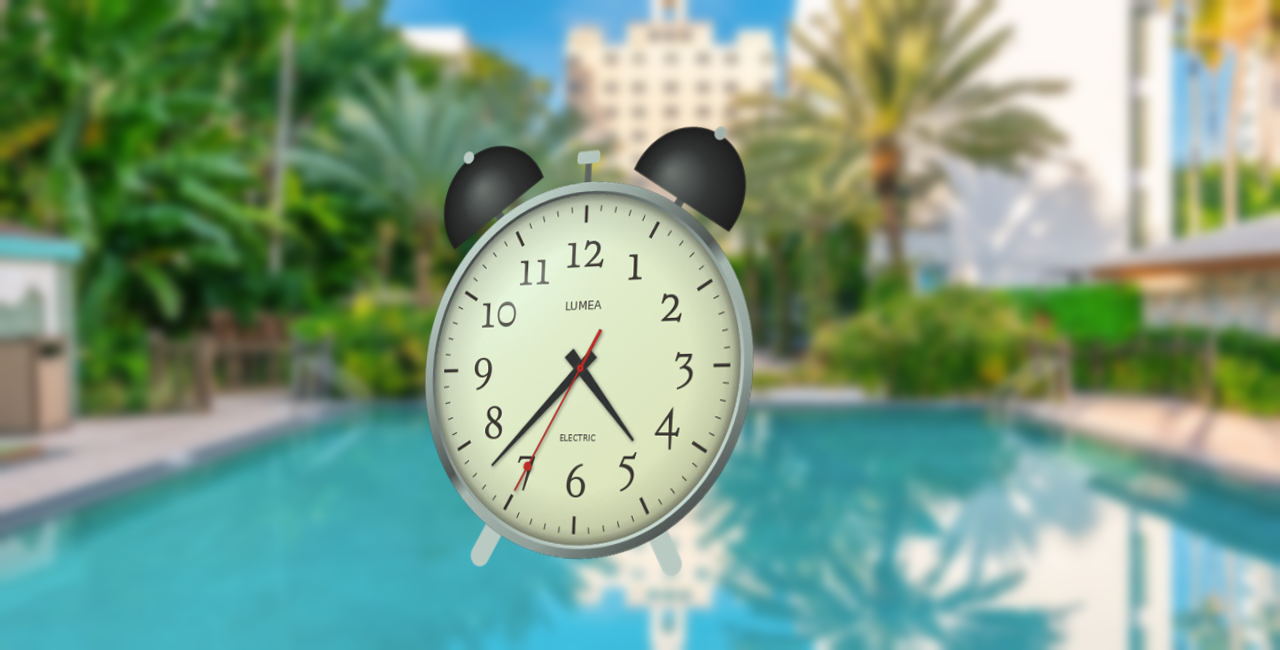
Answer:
4 h 37 min 35 s
